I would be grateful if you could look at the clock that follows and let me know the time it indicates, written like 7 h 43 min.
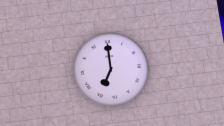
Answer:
7 h 00 min
